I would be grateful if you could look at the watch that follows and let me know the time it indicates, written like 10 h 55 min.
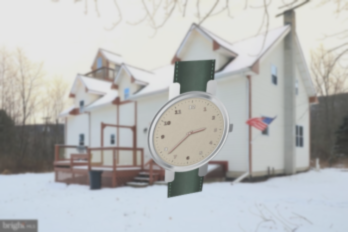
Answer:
2 h 38 min
